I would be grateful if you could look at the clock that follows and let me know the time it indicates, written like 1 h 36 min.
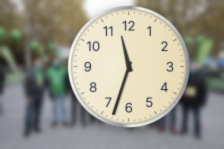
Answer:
11 h 33 min
